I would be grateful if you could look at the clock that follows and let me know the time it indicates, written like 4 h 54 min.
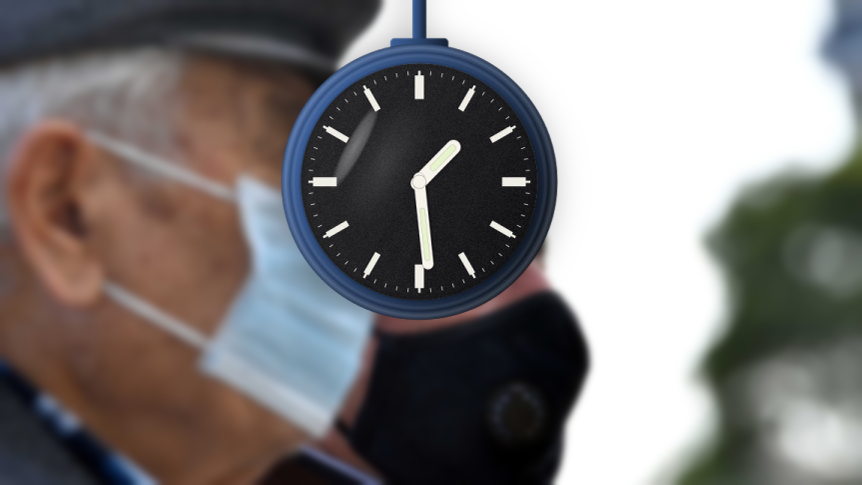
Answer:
1 h 29 min
